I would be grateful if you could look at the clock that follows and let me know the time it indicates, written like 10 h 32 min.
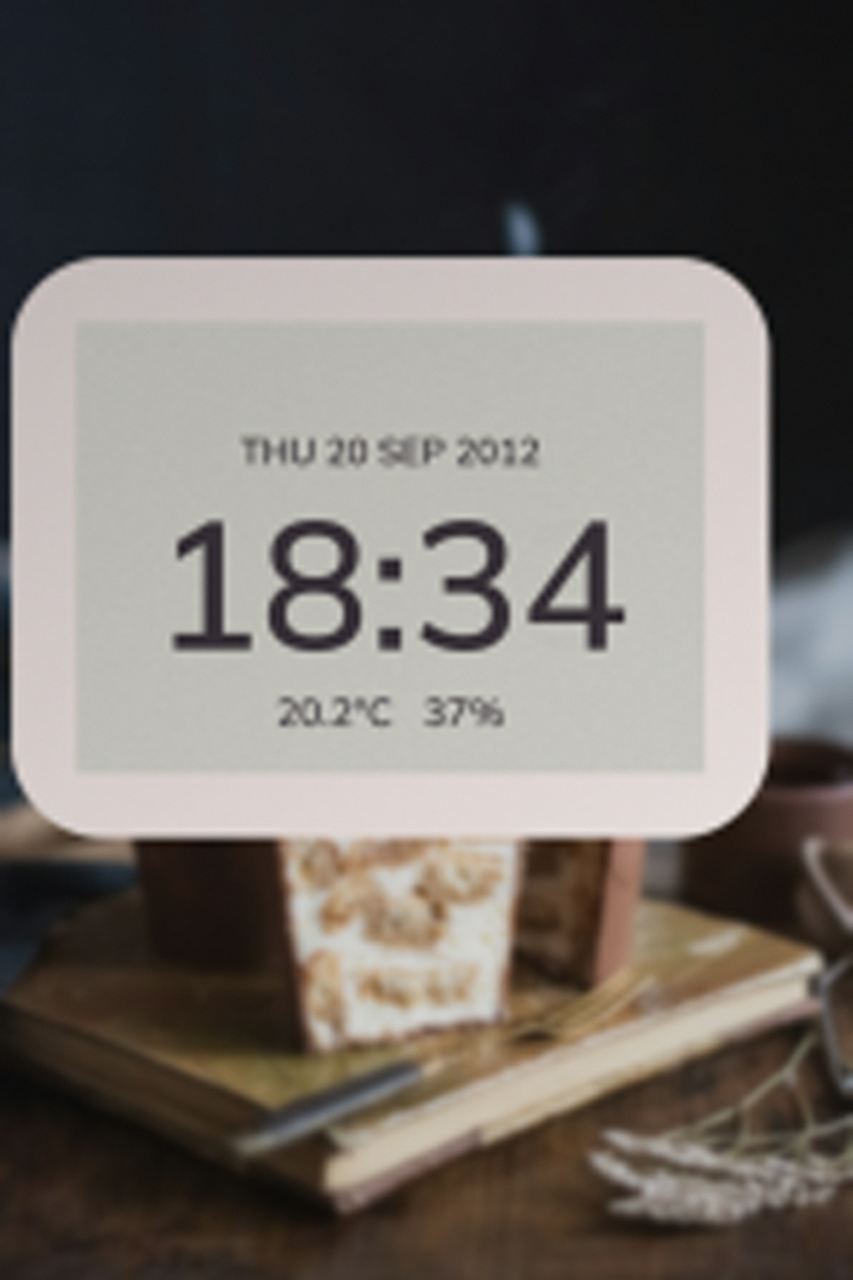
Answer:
18 h 34 min
